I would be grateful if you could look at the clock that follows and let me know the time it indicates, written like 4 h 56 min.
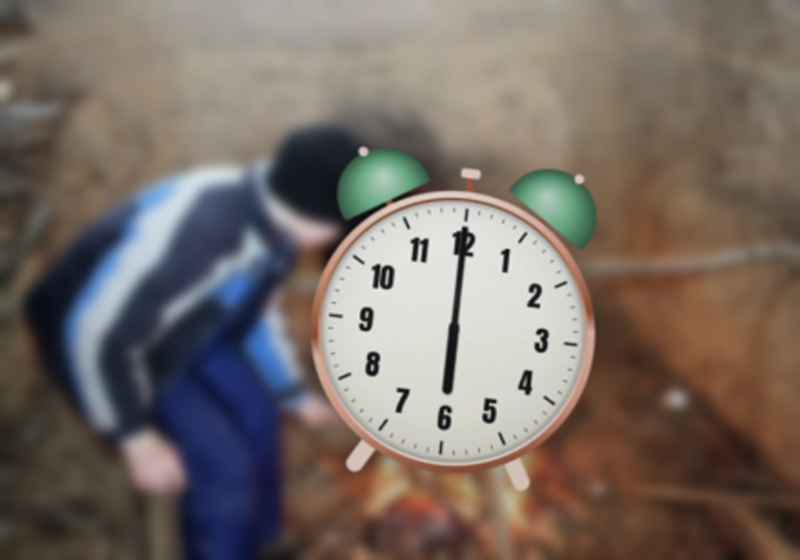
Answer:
6 h 00 min
